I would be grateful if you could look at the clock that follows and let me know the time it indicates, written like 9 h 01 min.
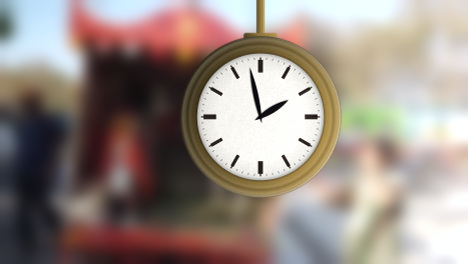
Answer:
1 h 58 min
